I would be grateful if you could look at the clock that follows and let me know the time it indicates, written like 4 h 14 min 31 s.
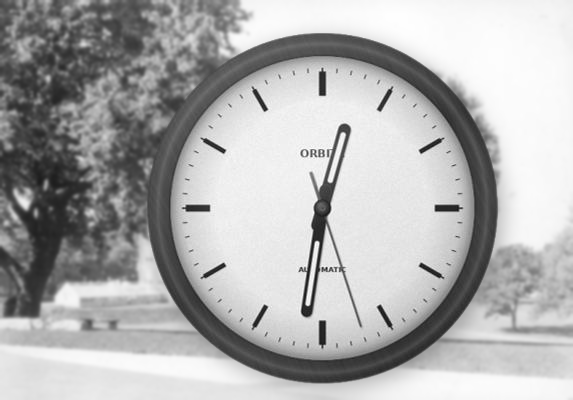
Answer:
12 h 31 min 27 s
